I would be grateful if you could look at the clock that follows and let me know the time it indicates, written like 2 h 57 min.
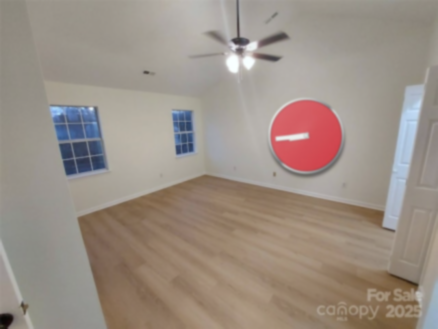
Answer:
8 h 44 min
